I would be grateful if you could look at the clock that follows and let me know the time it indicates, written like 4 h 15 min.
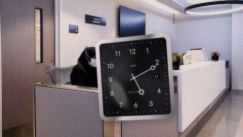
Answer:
5 h 11 min
